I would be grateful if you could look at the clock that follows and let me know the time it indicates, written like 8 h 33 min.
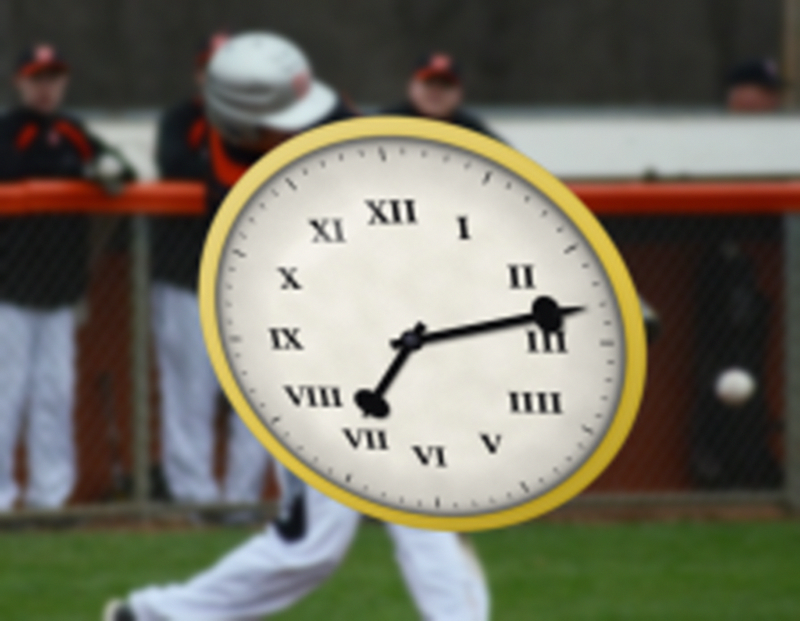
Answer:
7 h 13 min
